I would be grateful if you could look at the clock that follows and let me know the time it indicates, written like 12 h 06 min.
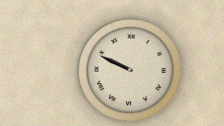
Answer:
9 h 49 min
